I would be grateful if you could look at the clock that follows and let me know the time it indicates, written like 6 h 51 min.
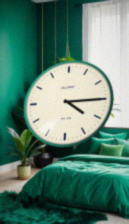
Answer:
4 h 15 min
